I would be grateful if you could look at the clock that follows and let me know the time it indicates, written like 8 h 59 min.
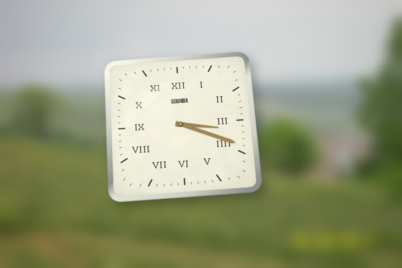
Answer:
3 h 19 min
